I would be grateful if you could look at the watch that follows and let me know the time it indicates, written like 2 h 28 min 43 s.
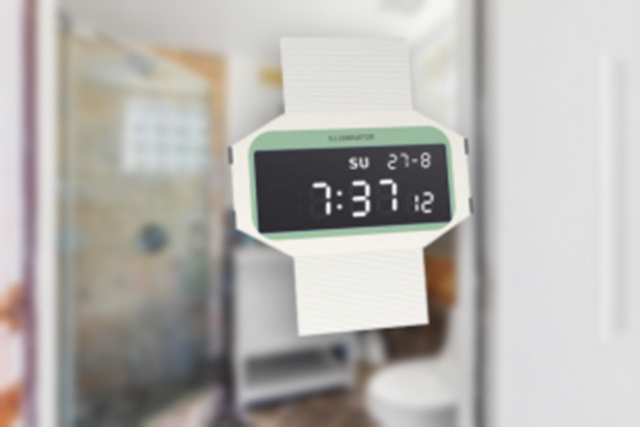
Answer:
7 h 37 min 12 s
